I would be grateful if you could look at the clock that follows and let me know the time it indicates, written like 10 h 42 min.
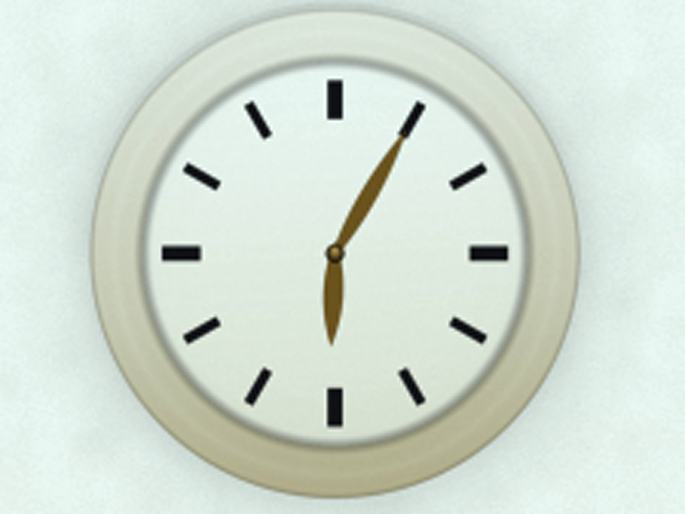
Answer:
6 h 05 min
